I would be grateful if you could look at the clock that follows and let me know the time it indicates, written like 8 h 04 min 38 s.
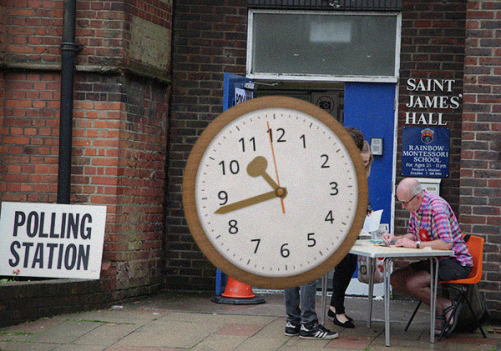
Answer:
10 h 42 min 59 s
